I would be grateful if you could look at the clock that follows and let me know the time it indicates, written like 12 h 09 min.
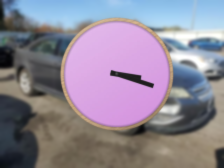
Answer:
3 h 18 min
